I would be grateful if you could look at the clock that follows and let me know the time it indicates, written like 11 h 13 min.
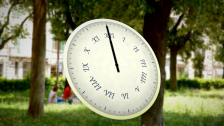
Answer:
12 h 00 min
